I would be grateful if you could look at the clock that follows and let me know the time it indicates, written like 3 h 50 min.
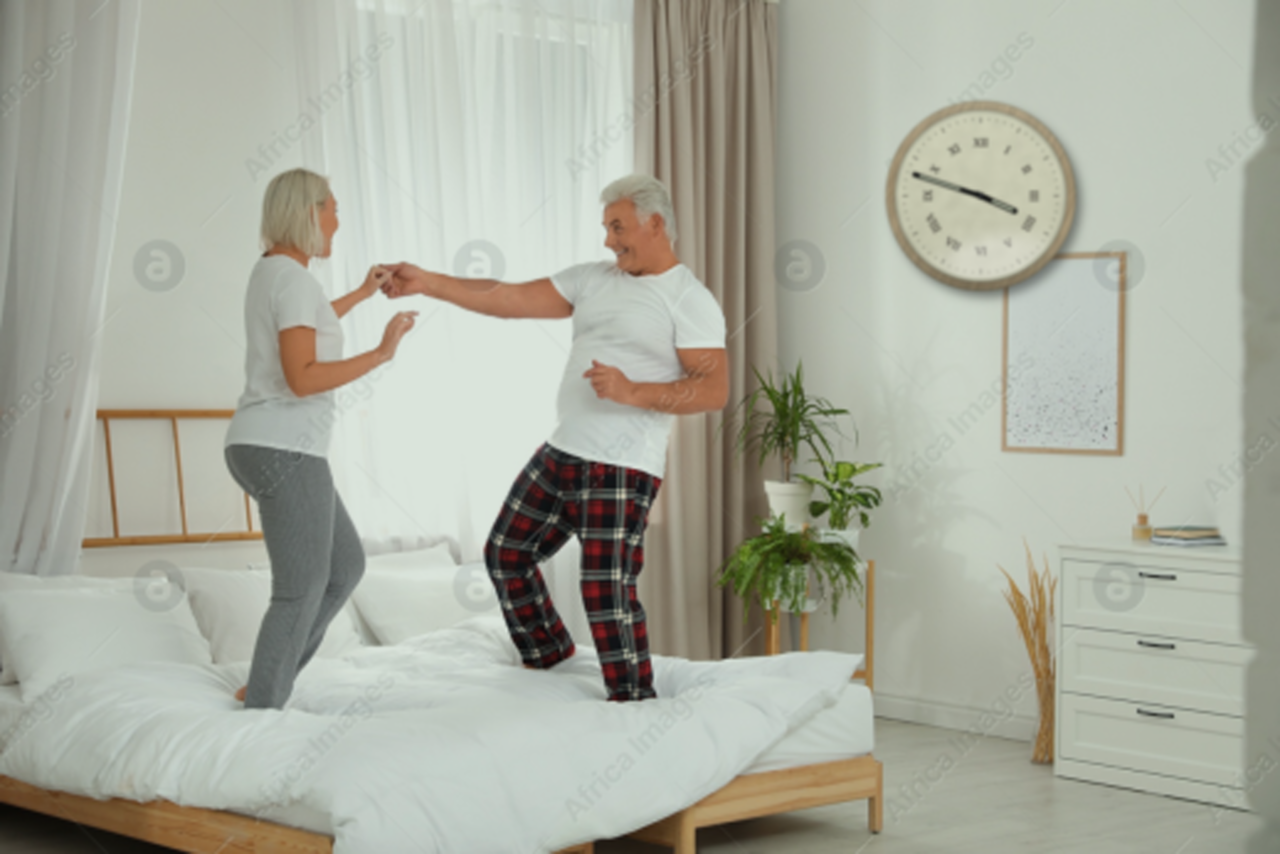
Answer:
3 h 48 min
